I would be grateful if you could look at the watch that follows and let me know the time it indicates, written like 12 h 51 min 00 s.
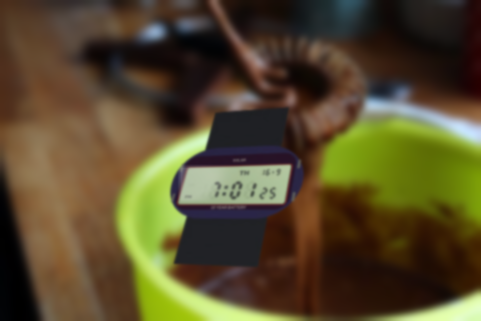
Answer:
7 h 01 min 25 s
